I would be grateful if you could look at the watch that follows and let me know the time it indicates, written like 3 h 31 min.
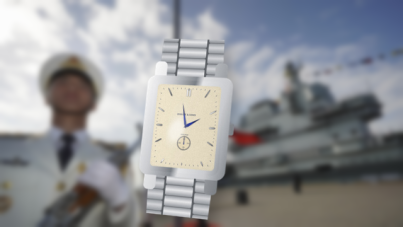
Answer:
1 h 58 min
